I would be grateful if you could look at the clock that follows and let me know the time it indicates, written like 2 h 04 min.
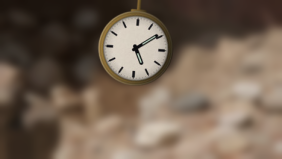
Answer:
5 h 09 min
